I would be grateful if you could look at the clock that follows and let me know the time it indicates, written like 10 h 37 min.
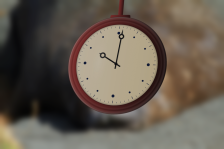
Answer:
10 h 01 min
